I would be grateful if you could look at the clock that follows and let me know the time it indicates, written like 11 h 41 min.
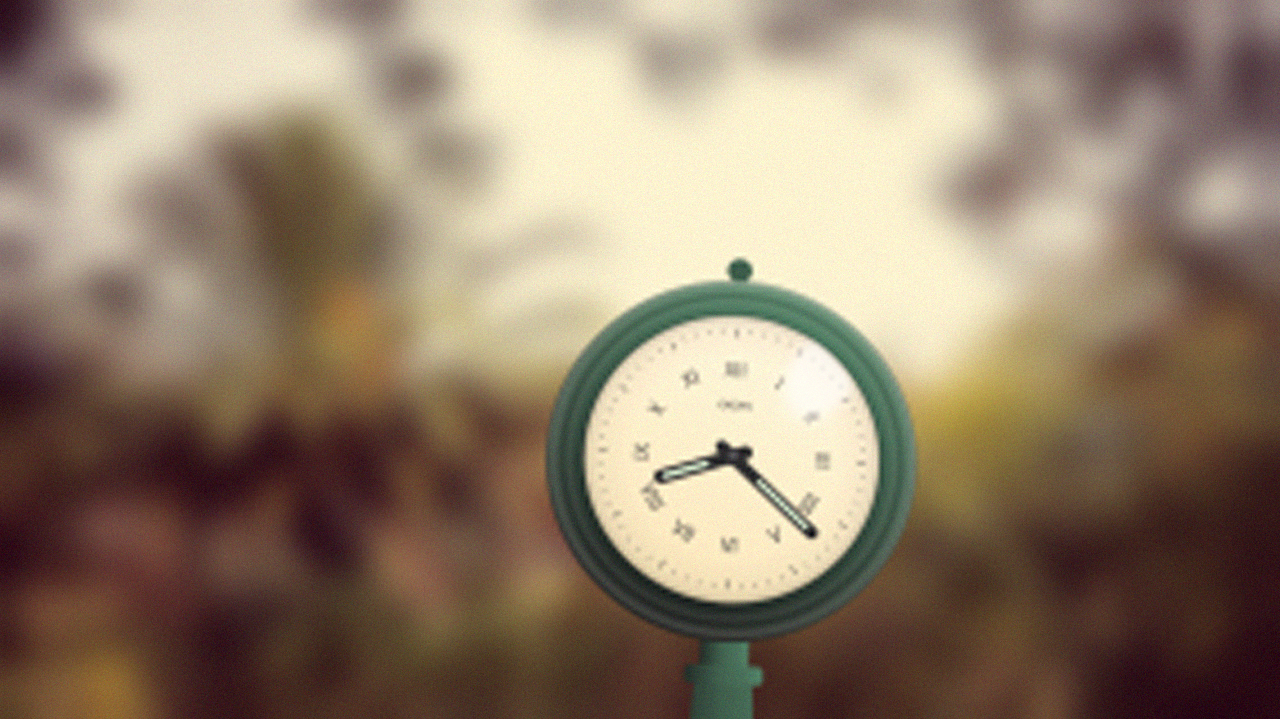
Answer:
8 h 22 min
